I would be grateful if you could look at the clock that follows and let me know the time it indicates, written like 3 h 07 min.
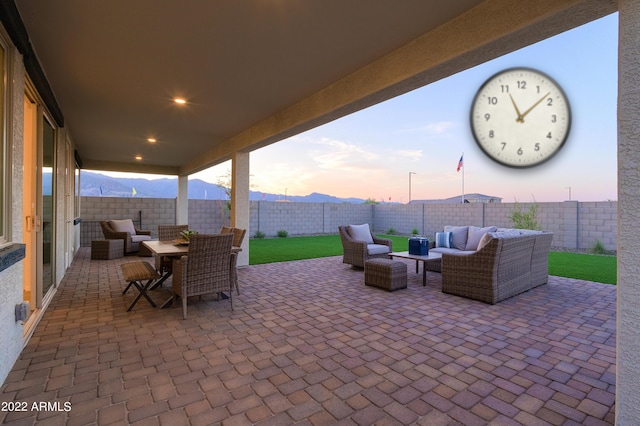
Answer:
11 h 08 min
